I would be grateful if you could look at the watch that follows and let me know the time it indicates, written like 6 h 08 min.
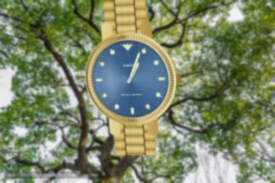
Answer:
1 h 04 min
